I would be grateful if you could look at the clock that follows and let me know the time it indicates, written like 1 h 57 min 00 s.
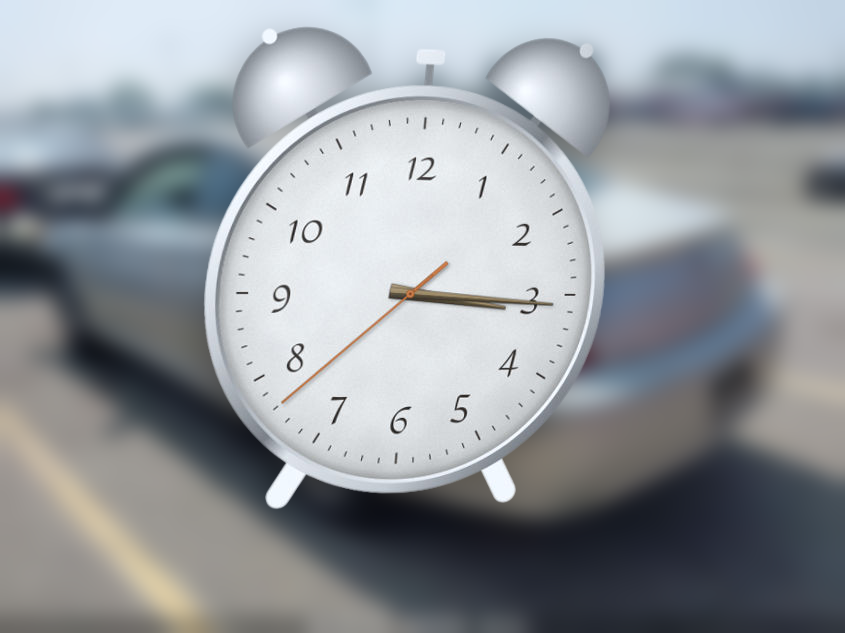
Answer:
3 h 15 min 38 s
